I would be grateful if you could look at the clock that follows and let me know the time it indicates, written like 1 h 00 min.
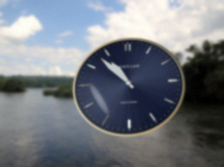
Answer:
10 h 53 min
